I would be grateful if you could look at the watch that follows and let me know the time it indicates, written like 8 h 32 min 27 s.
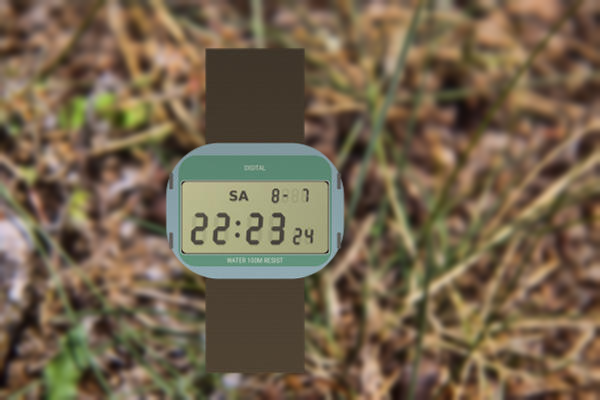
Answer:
22 h 23 min 24 s
